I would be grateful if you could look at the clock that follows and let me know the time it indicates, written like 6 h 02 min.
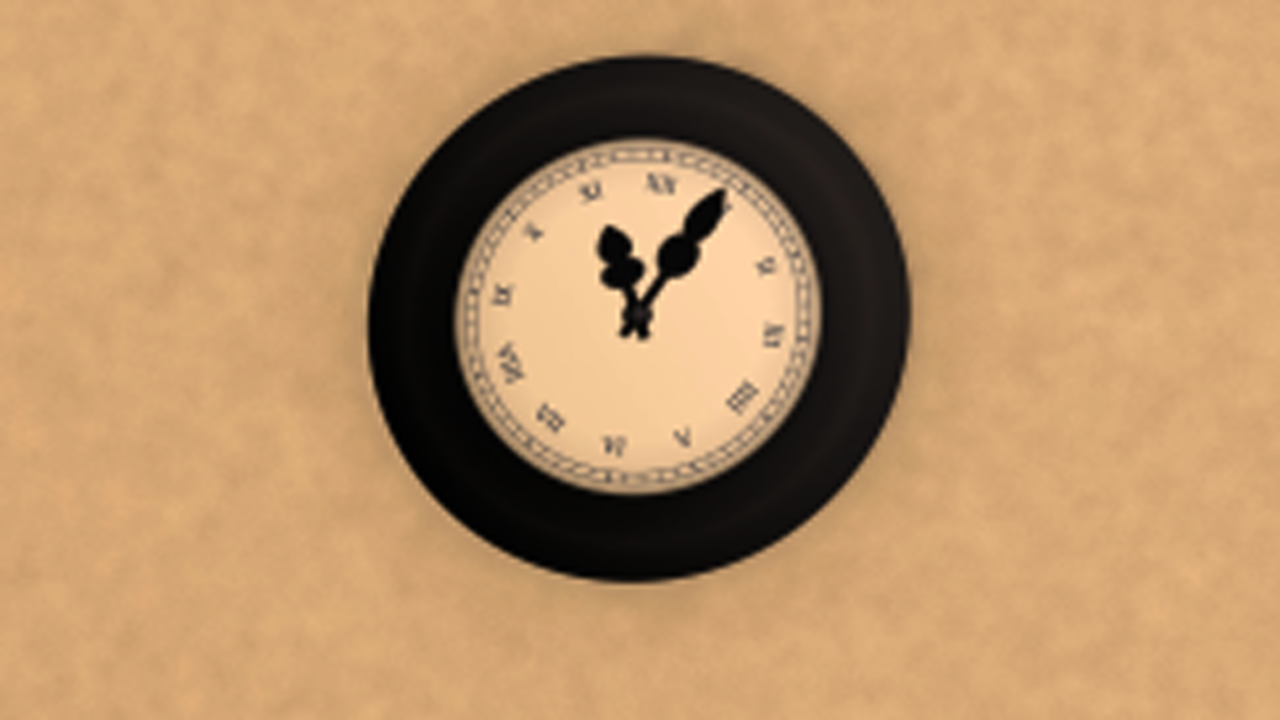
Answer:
11 h 04 min
